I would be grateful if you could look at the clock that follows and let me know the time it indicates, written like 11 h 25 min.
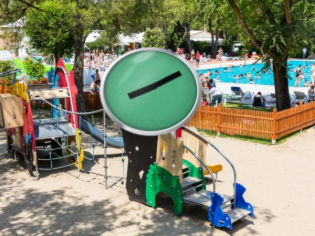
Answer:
8 h 10 min
